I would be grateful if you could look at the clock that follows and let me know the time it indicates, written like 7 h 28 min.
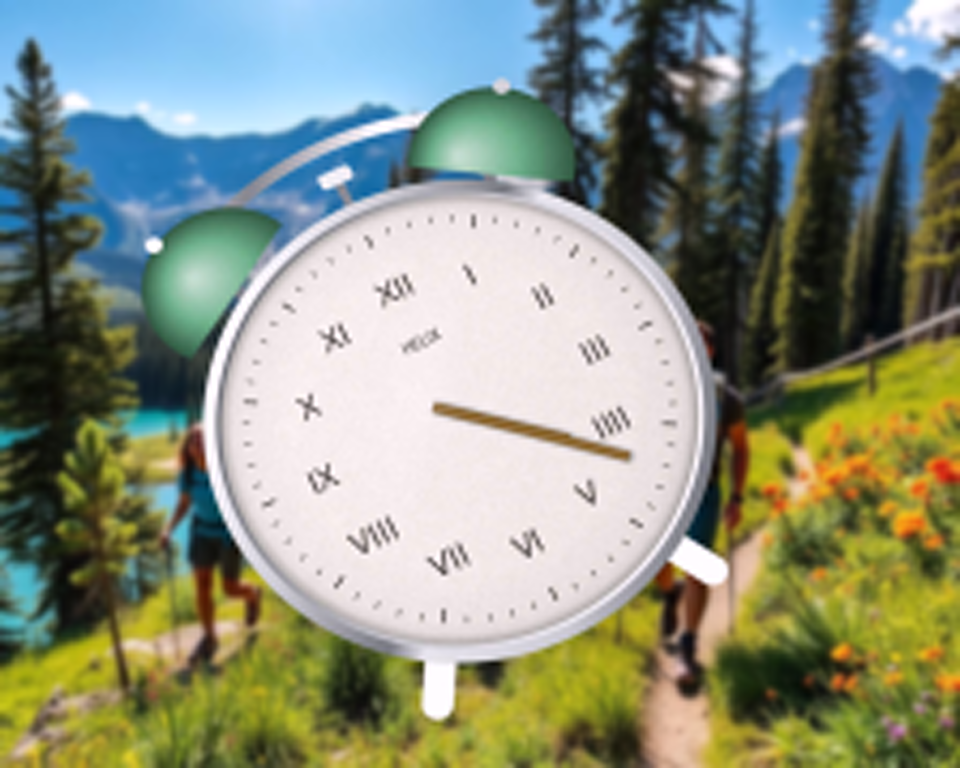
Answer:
4 h 22 min
